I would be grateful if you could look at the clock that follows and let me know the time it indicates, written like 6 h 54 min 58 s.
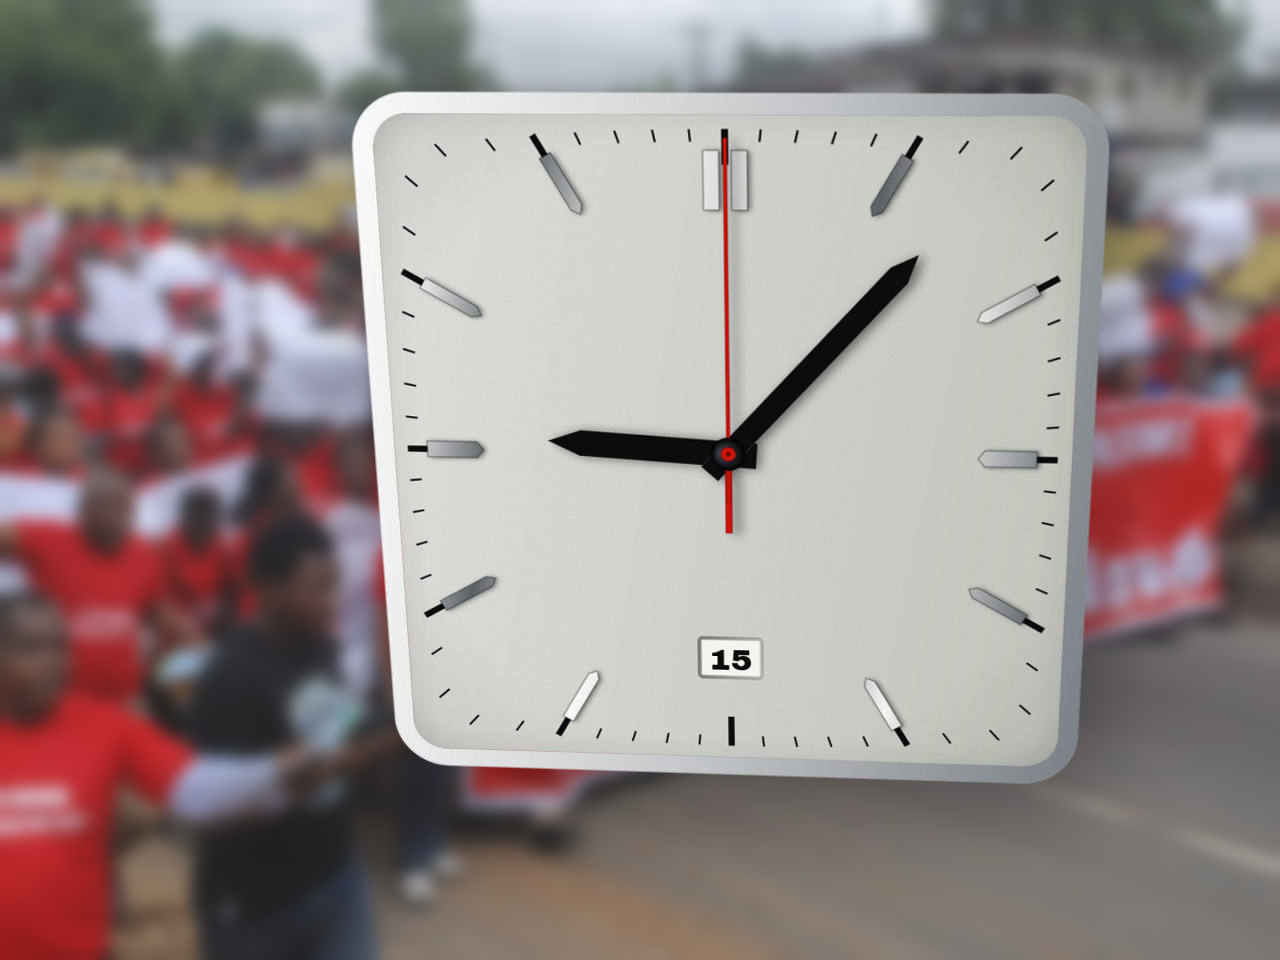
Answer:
9 h 07 min 00 s
